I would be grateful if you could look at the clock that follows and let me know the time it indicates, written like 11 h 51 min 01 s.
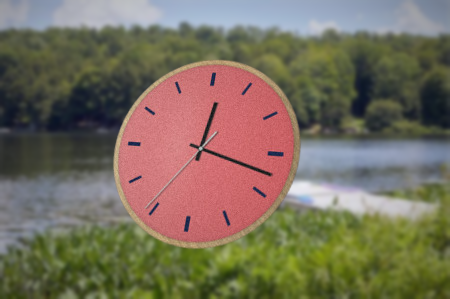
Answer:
12 h 17 min 36 s
